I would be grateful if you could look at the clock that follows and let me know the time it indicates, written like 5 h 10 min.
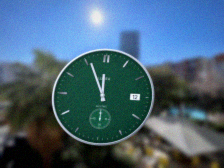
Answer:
11 h 56 min
